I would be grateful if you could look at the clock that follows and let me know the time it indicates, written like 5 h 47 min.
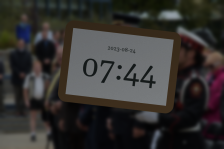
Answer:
7 h 44 min
